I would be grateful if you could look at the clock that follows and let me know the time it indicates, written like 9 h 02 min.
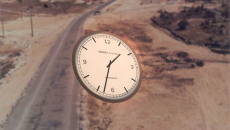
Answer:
1 h 33 min
